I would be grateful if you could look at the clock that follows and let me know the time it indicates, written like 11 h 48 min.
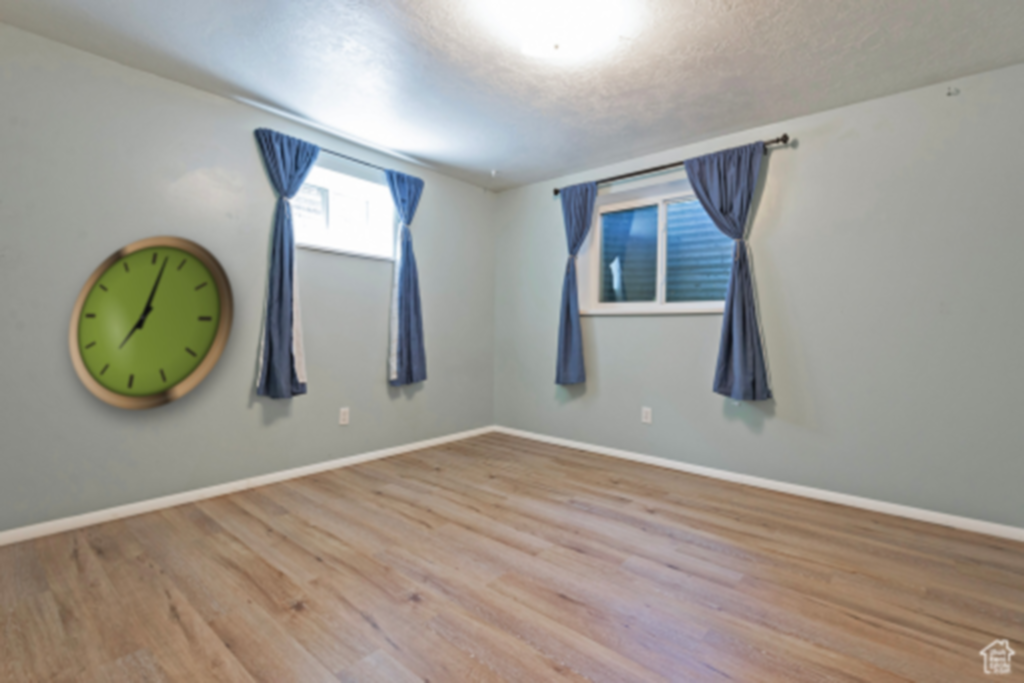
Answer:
7 h 02 min
